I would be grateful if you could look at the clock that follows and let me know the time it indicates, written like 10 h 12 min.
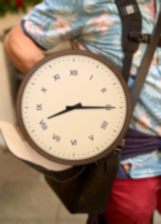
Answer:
8 h 15 min
